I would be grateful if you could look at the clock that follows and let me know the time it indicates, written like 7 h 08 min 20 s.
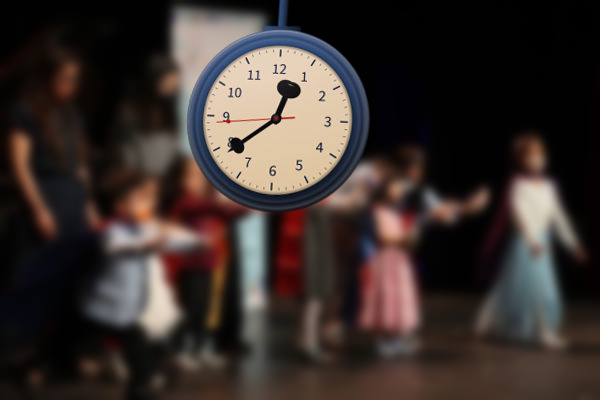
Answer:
12 h 38 min 44 s
